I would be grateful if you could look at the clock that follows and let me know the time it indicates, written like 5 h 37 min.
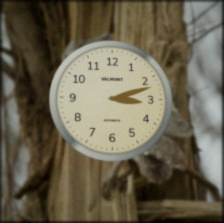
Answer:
3 h 12 min
